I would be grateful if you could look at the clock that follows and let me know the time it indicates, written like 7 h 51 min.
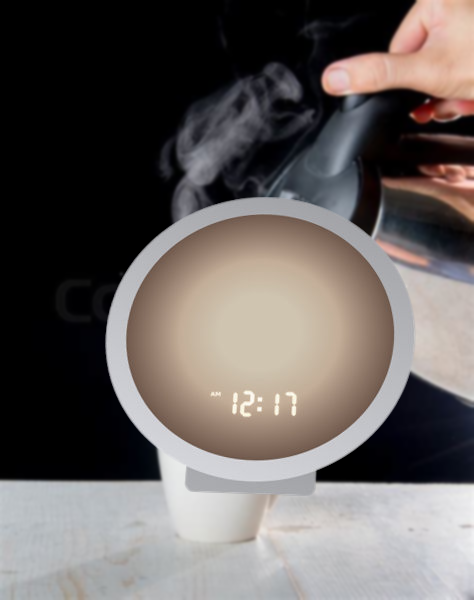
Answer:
12 h 17 min
